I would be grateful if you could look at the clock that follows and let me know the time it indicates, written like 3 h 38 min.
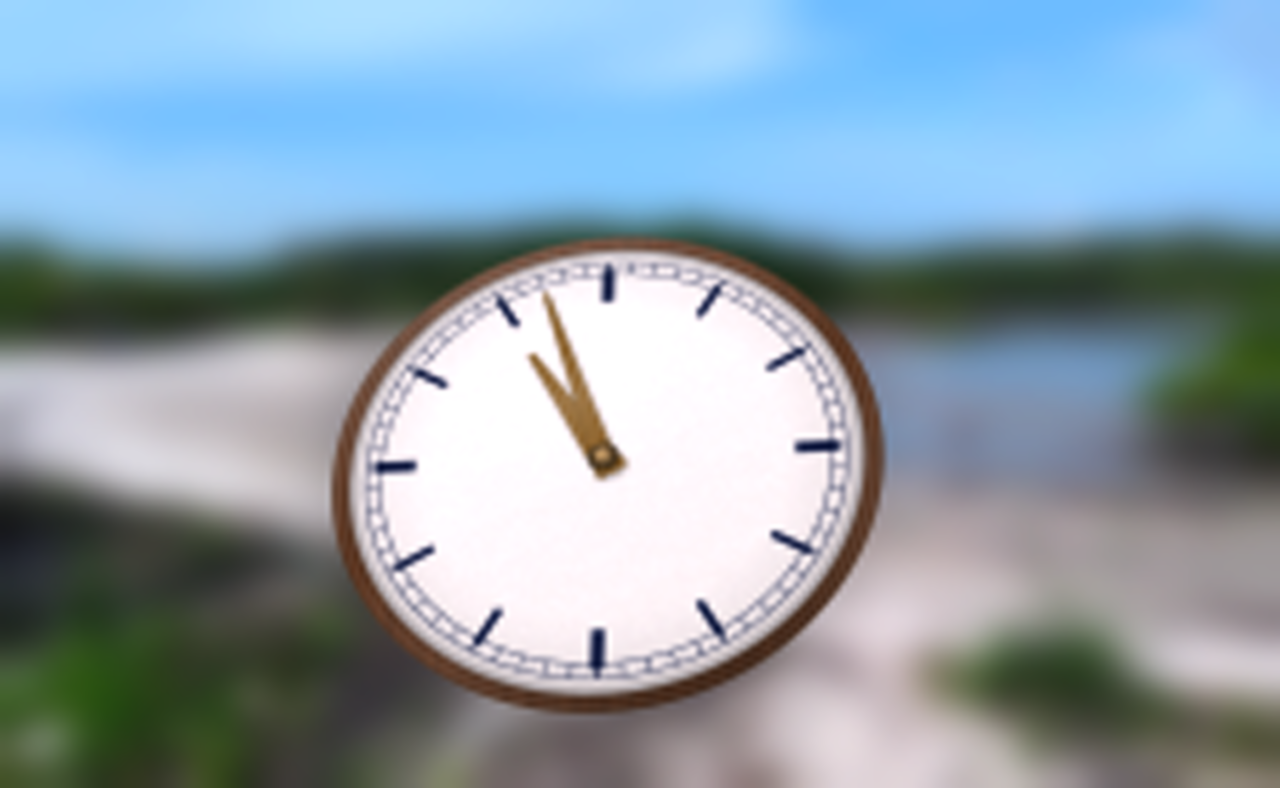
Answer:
10 h 57 min
